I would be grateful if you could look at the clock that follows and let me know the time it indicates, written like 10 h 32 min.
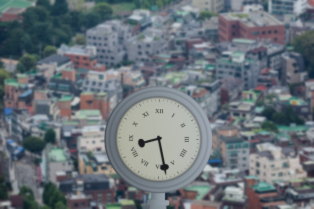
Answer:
8 h 28 min
